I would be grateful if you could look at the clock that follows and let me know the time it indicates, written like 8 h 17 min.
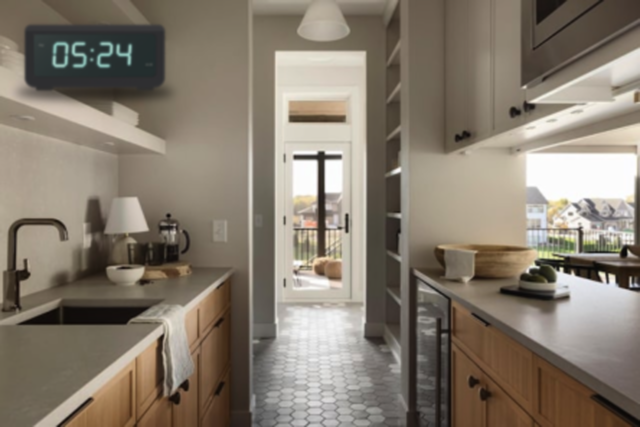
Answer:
5 h 24 min
